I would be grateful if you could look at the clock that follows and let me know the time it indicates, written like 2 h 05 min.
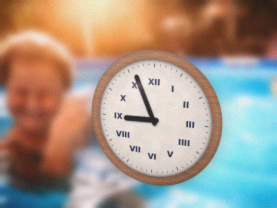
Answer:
8 h 56 min
